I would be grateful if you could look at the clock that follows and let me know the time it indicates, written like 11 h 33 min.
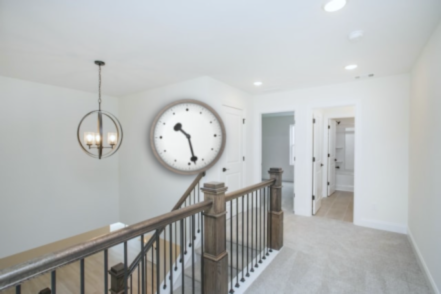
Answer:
10 h 28 min
